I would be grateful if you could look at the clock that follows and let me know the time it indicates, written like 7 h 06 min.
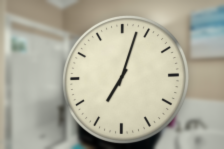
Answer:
7 h 03 min
